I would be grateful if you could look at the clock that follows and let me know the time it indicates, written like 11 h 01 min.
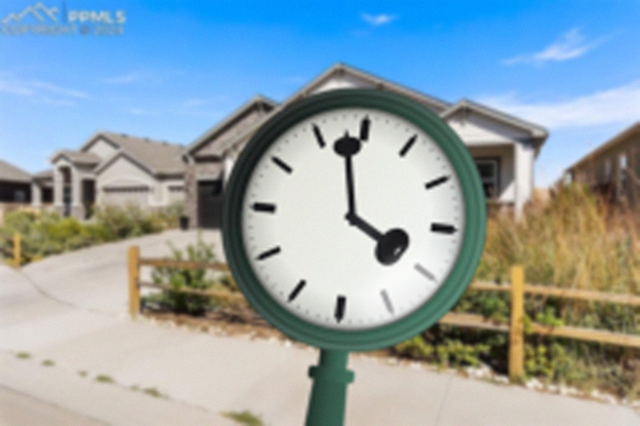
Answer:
3 h 58 min
